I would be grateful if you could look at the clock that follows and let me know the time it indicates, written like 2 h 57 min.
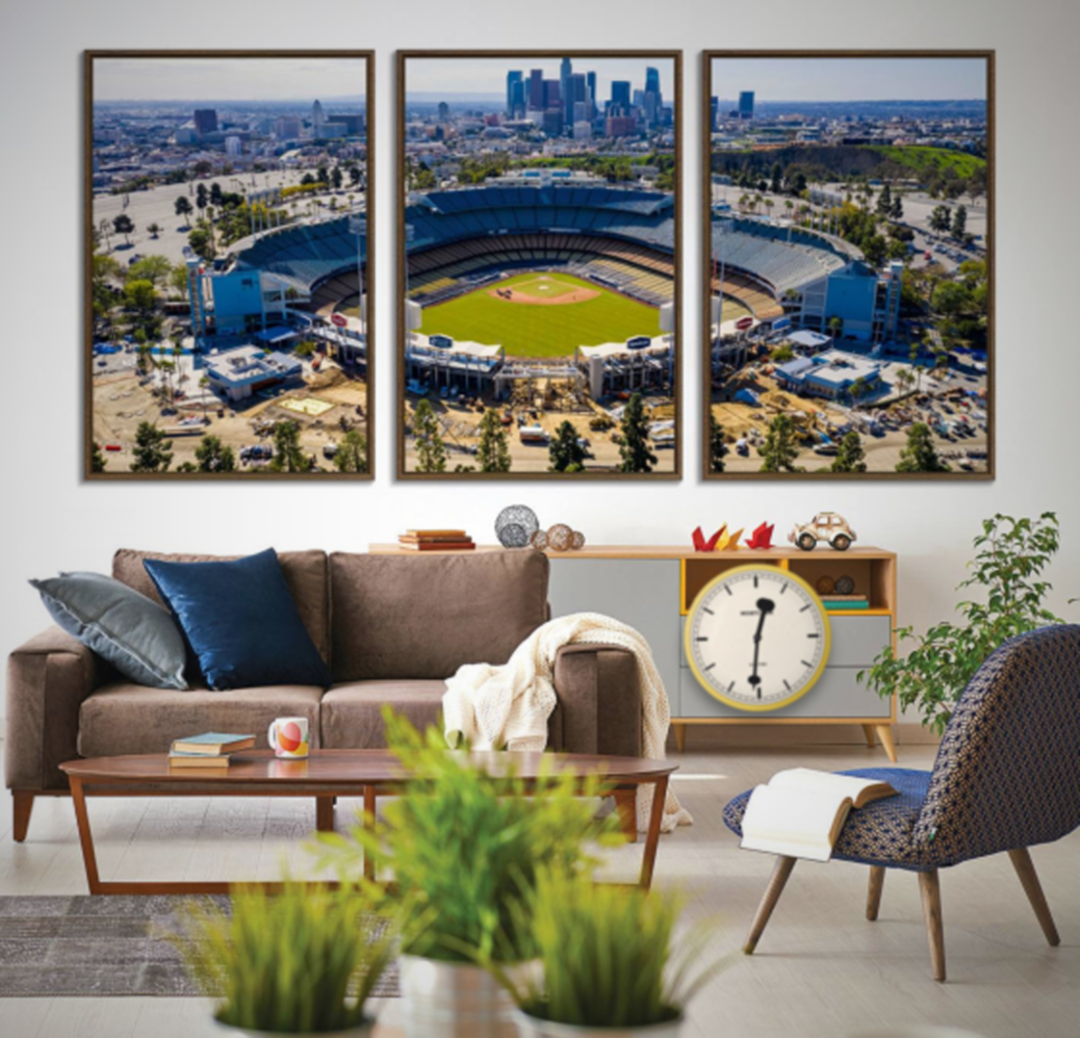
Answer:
12 h 31 min
